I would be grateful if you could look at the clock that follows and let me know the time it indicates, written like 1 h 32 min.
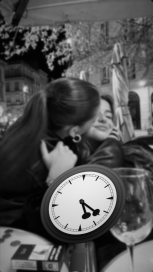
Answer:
5 h 22 min
